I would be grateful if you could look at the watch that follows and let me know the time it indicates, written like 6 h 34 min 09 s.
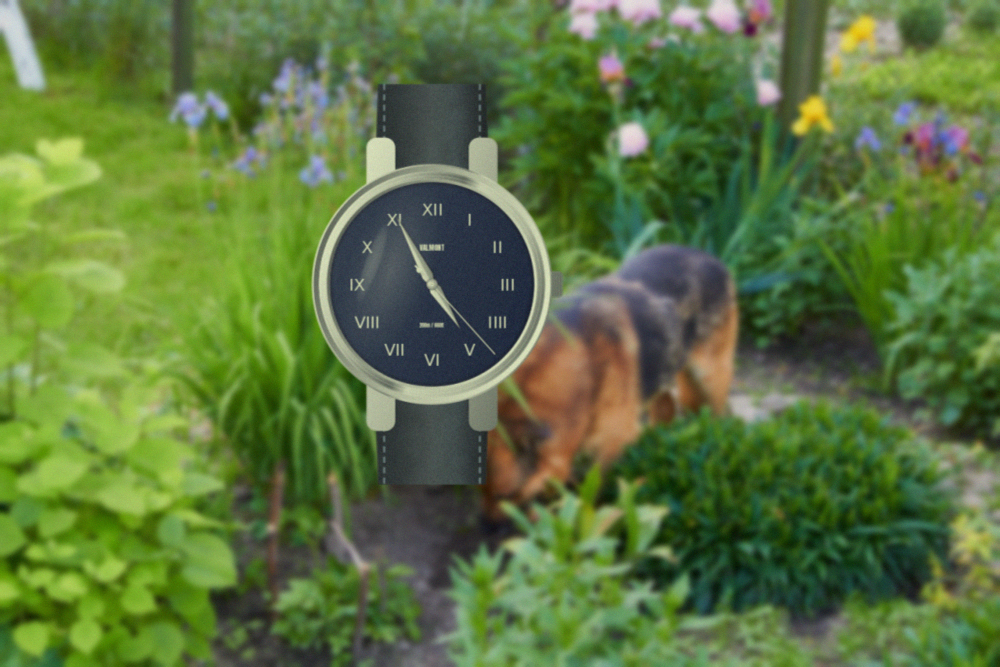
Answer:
4 h 55 min 23 s
